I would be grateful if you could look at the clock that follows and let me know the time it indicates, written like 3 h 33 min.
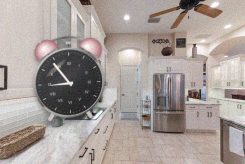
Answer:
8 h 54 min
